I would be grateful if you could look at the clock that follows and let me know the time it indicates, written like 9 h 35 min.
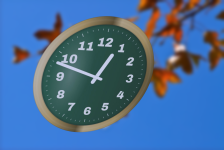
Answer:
12 h 48 min
